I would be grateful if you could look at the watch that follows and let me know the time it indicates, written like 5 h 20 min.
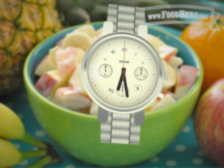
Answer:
6 h 28 min
